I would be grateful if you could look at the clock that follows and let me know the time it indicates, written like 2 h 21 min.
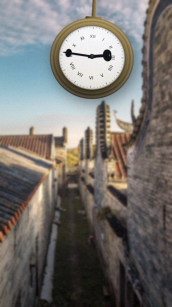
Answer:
2 h 46 min
